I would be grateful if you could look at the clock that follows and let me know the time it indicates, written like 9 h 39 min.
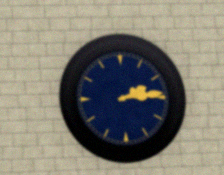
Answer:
2 h 14 min
